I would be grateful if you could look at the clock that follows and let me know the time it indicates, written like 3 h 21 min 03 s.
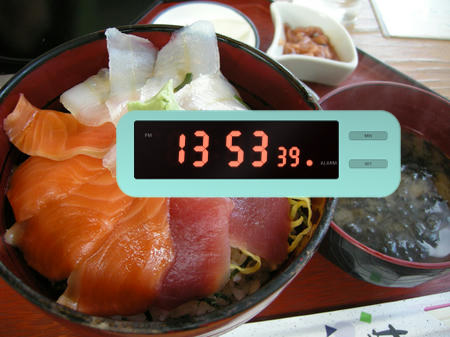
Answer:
13 h 53 min 39 s
